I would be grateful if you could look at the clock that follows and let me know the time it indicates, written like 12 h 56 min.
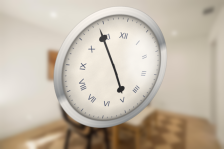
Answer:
4 h 54 min
